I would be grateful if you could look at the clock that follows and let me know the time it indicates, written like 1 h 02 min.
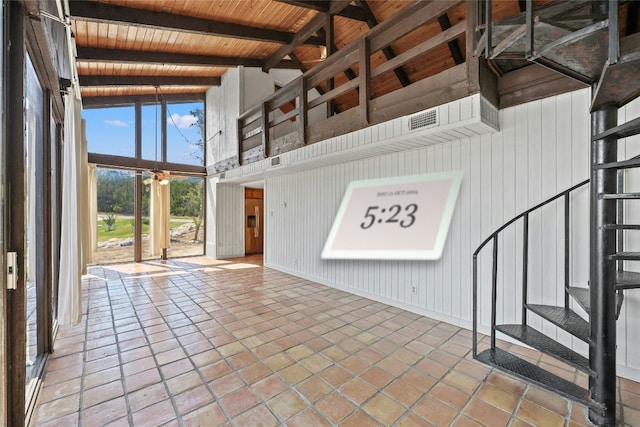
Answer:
5 h 23 min
